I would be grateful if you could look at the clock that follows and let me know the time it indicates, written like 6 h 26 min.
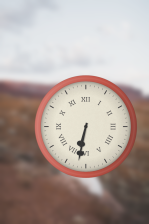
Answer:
6 h 32 min
